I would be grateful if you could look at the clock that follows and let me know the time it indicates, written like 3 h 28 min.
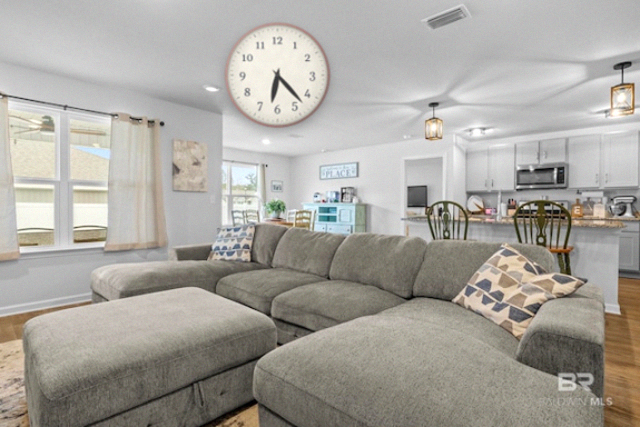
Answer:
6 h 23 min
